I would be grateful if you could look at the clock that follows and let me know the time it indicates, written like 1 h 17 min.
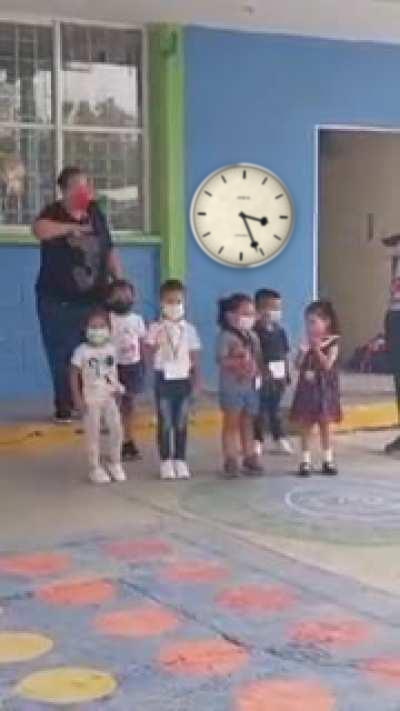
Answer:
3 h 26 min
